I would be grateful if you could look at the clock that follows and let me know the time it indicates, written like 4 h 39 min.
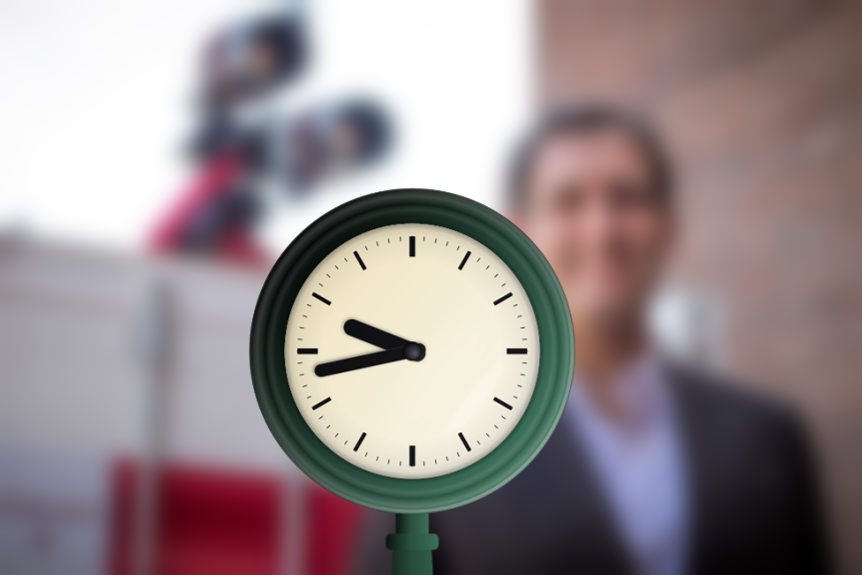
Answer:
9 h 43 min
